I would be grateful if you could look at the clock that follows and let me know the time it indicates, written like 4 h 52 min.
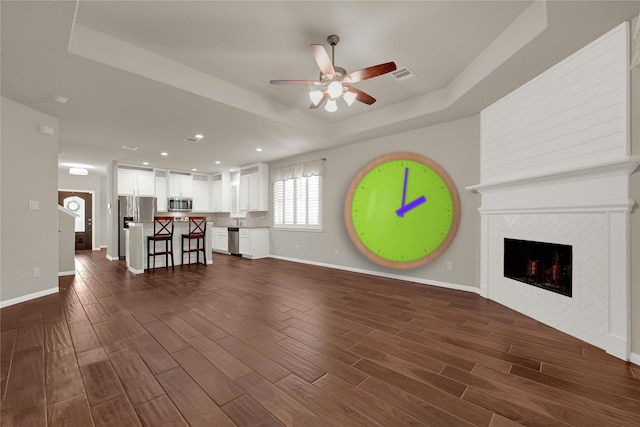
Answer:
2 h 01 min
